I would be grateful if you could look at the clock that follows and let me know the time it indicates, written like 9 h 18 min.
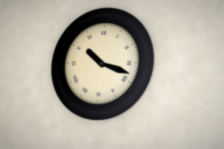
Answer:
10 h 18 min
